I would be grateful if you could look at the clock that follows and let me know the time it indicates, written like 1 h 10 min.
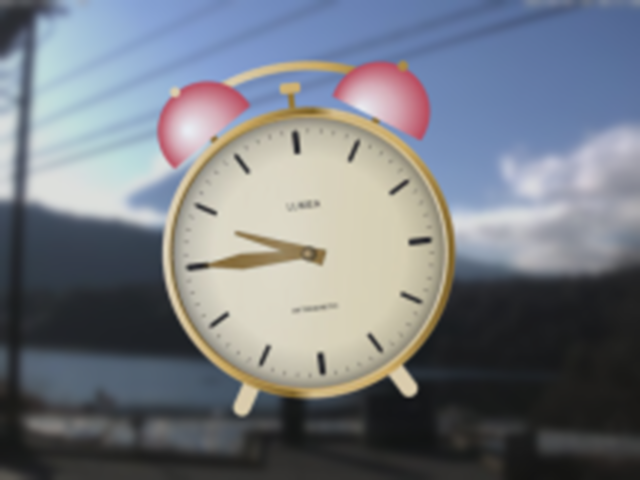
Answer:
9 h 45 min
